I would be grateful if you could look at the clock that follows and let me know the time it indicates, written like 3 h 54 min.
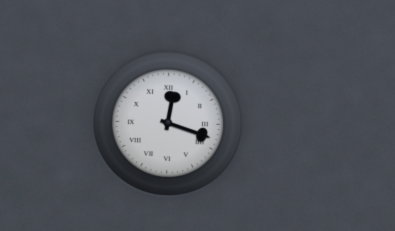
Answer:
12 h 18 min
